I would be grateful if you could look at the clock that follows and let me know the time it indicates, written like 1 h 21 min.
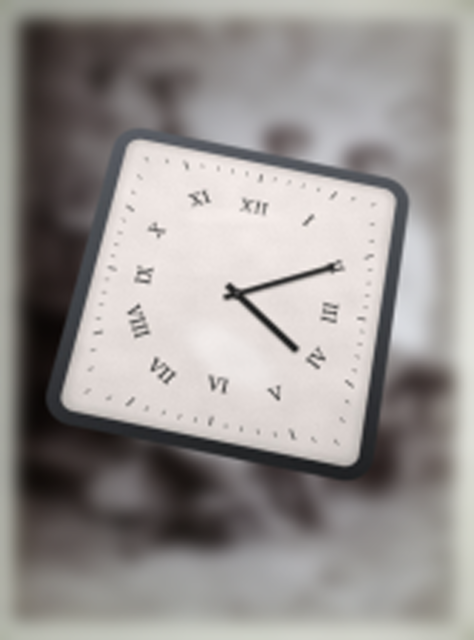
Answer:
4 h 10 min
